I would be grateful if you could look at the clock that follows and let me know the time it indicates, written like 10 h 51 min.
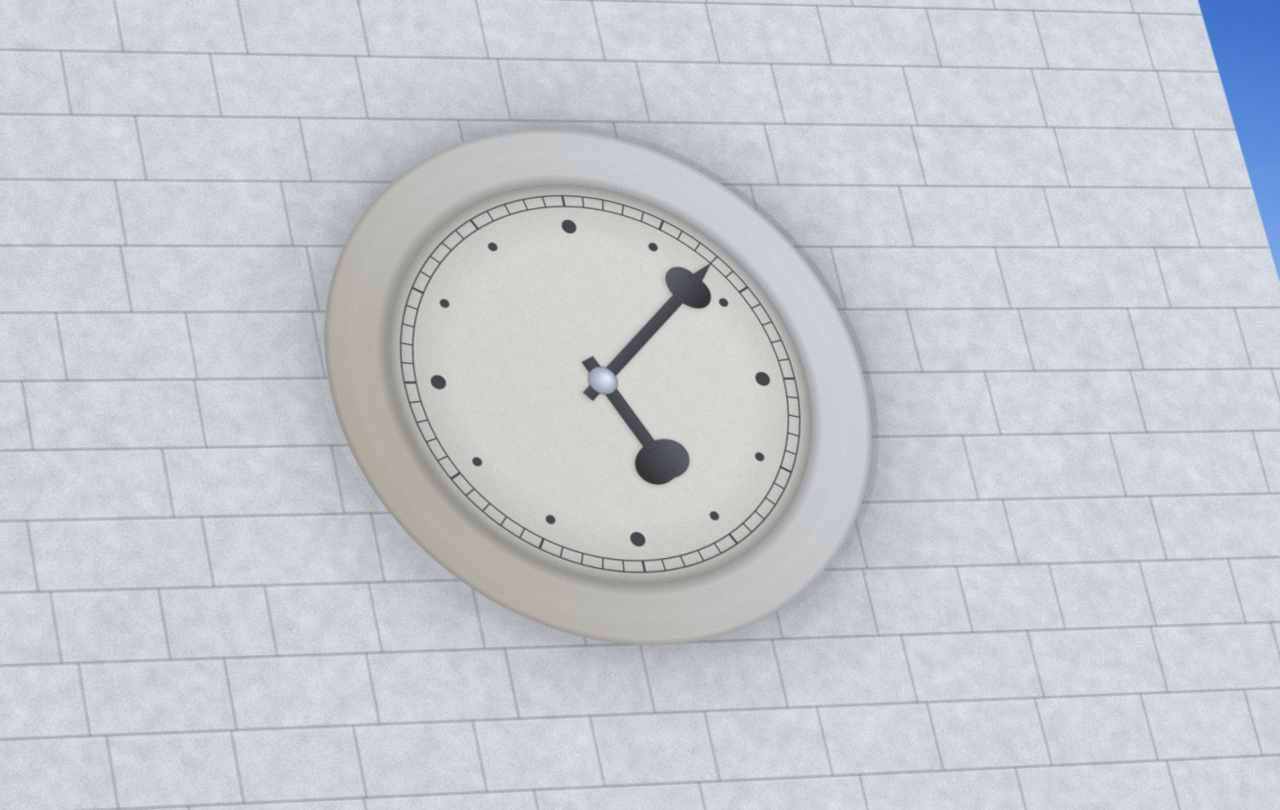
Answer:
5 h 08 min
